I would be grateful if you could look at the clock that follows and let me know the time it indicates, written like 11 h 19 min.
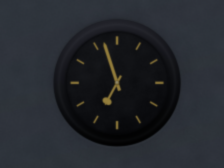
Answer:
6 h 57 min
